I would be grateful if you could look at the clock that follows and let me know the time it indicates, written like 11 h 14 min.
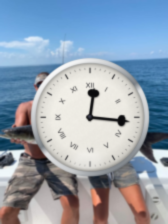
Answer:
12 h 16 min
